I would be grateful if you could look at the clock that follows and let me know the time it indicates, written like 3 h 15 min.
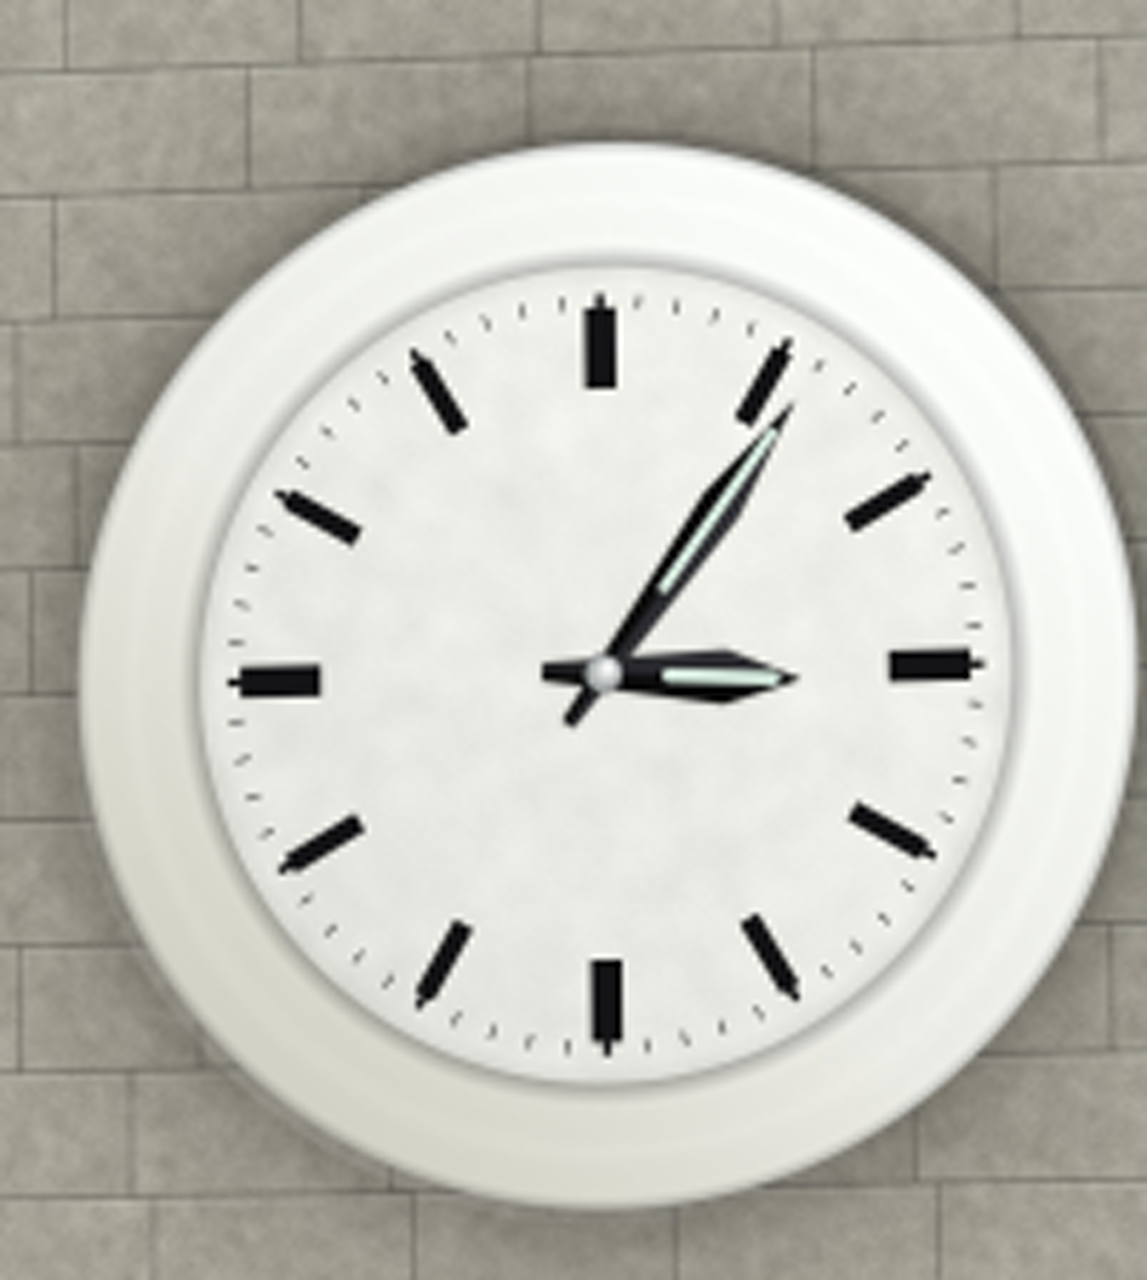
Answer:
3 h 06 min
